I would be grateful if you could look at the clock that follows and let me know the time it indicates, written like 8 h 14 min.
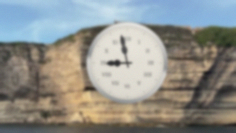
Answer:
8 h 58 min
